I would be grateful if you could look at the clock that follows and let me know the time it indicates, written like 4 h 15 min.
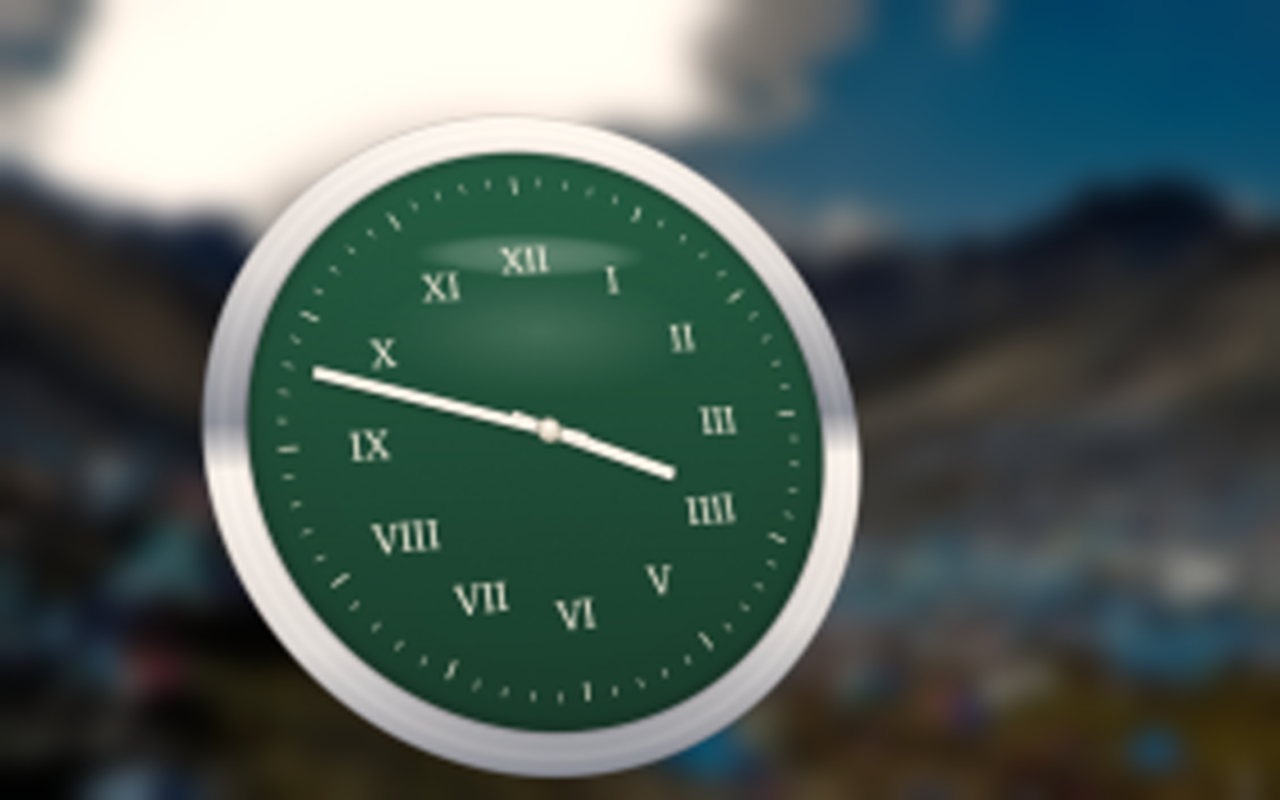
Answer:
3 h 48 min
